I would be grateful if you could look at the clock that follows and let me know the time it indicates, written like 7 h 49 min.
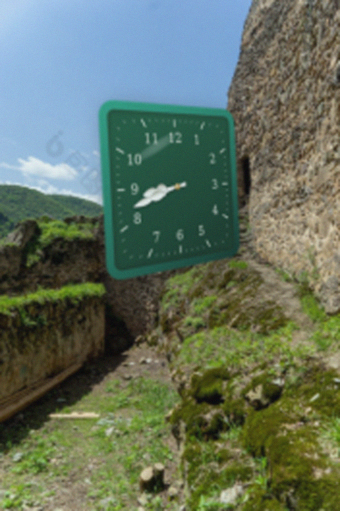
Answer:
8 h 42 min
